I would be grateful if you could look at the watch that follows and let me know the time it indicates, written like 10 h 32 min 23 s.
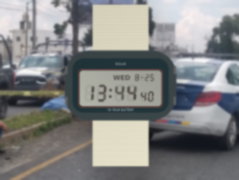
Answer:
13 h 44 min 40 s
